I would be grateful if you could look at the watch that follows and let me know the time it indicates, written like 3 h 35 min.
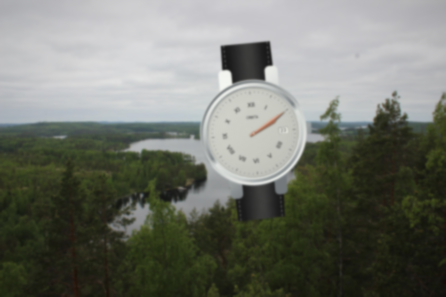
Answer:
2 h 10 min
